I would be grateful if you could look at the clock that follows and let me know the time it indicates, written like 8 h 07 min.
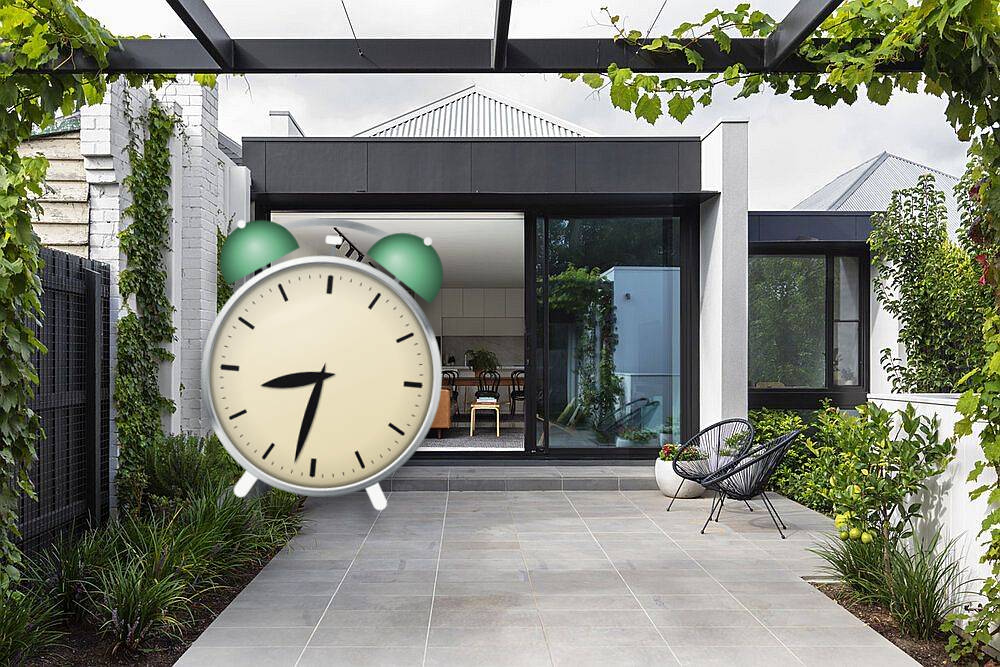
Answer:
8 h 32 min
